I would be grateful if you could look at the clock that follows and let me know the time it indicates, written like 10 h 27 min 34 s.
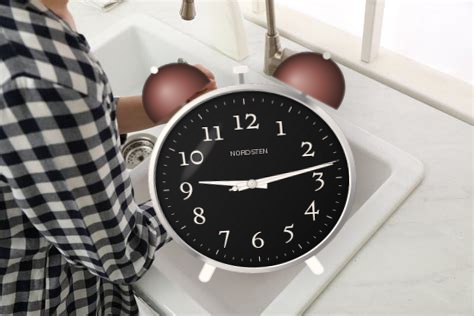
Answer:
9 h 13 min 13 s
